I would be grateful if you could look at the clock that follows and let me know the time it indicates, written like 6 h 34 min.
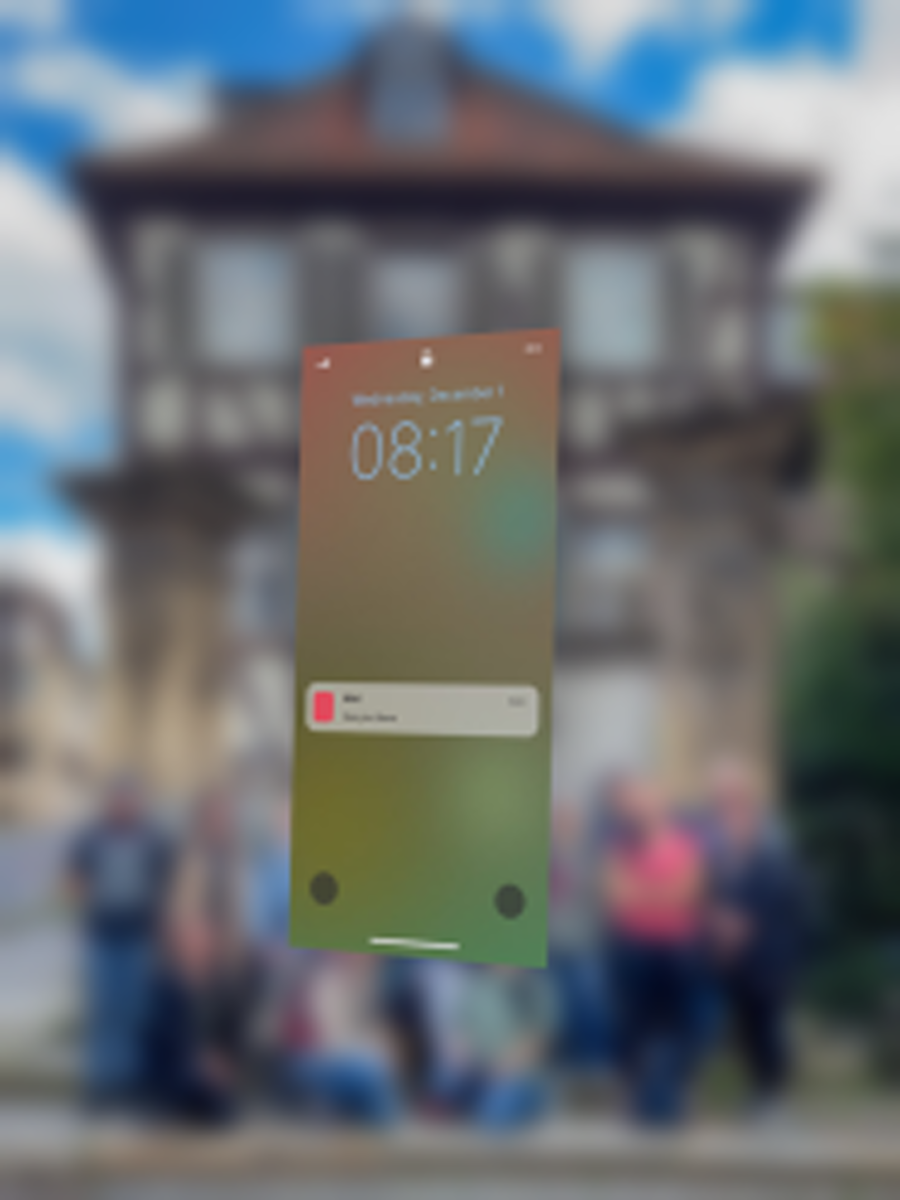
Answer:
8 h 17 min
